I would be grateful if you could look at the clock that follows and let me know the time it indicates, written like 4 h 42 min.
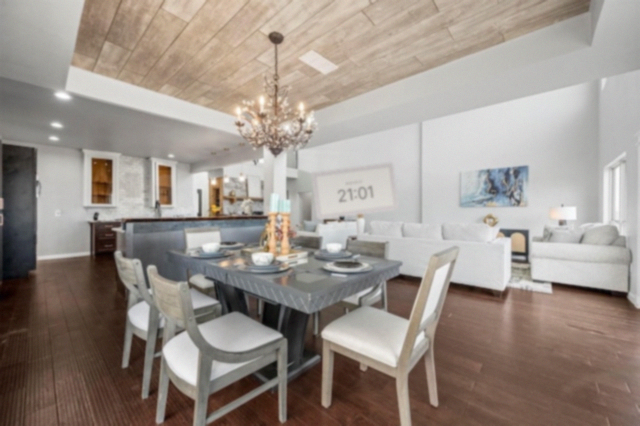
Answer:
21 h 01 min
